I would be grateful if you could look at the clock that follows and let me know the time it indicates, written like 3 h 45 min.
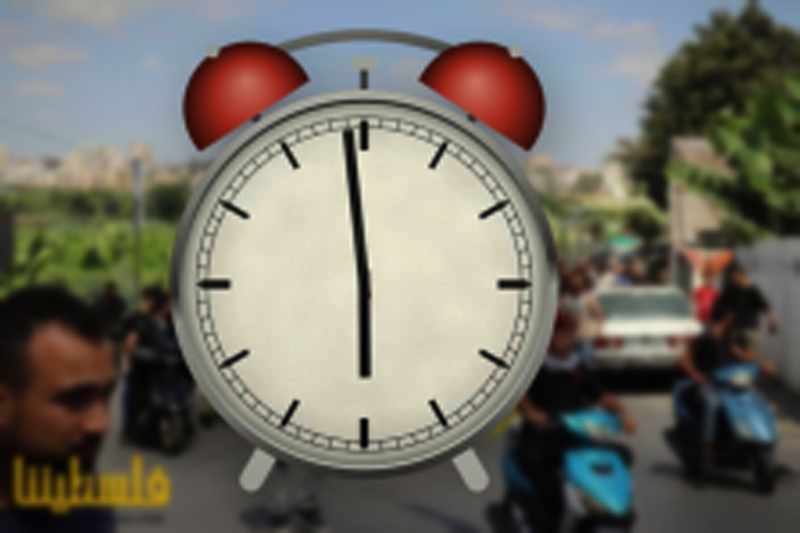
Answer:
5 h 59 min
